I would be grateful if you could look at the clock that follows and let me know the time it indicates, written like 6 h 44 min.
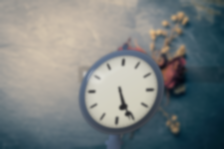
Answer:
5 h 26 min
